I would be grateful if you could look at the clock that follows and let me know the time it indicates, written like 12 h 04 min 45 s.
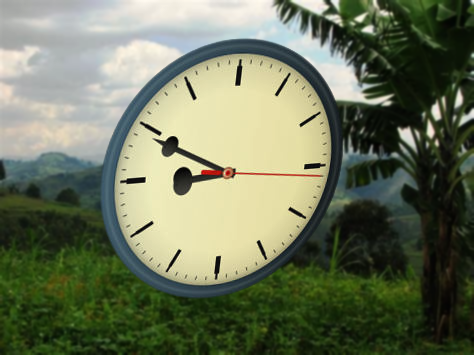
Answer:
8 h 49 min 16 s
